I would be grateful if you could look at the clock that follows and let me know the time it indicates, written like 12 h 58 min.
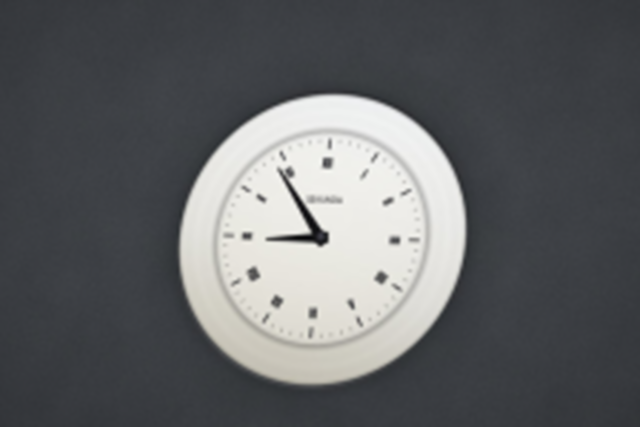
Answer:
8 h 54 min
